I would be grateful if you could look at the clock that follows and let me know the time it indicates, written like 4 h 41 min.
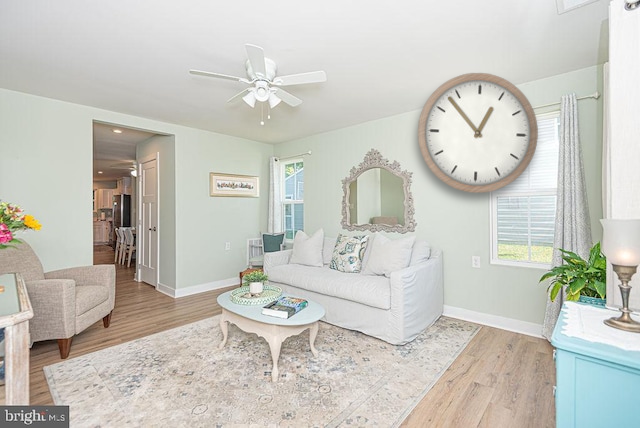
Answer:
12 h 53 min
